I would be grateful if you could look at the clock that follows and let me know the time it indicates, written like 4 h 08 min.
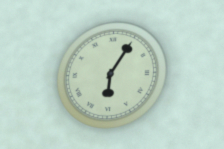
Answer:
6 h 05 min
